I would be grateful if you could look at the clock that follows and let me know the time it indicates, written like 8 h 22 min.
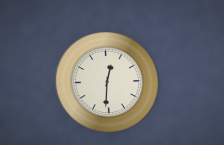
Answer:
12 h 31 min
